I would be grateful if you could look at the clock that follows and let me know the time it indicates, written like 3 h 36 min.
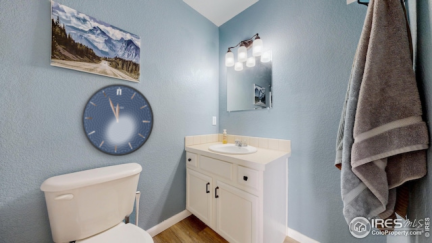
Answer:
11 h 56 min
